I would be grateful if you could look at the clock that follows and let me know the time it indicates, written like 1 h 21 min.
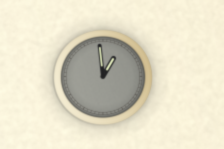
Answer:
12 h 59 min
